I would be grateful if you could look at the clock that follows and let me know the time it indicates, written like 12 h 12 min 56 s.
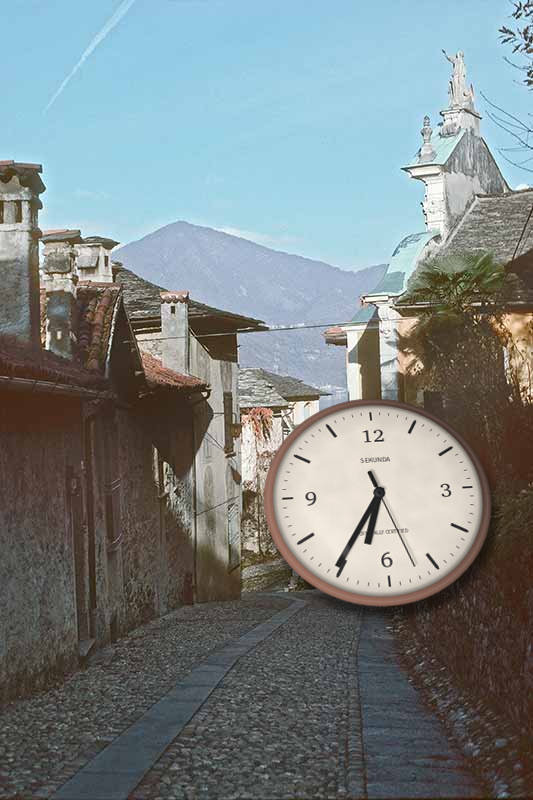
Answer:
6 h 35 min 27 s
